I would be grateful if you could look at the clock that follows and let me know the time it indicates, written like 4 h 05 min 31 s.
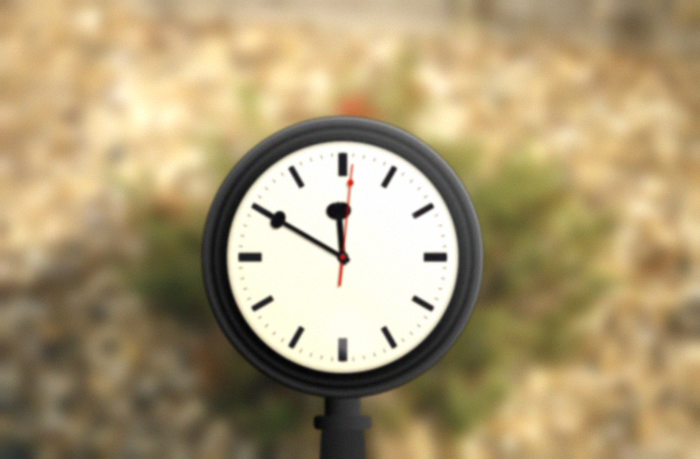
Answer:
11 h 50 min 01 s
